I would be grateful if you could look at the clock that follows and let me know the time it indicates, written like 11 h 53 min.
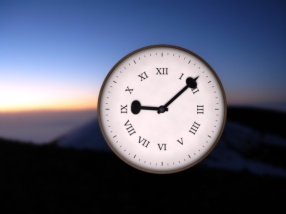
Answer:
9 h 08 min
